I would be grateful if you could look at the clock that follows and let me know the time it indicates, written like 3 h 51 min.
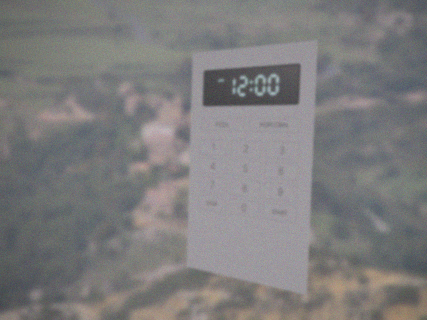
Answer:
12 h 00 min
